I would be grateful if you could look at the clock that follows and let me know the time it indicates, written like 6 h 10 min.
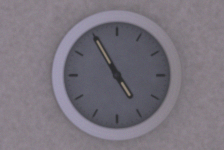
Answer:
4 h 55 min
